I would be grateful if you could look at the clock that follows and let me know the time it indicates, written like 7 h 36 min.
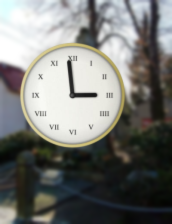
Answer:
2 h 59 min
